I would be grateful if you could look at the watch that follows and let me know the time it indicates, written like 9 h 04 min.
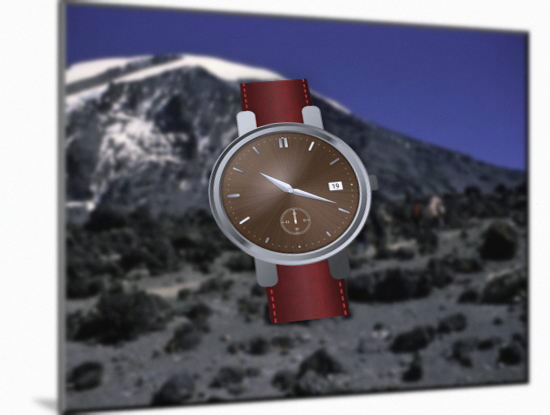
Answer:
10 h 19 min
